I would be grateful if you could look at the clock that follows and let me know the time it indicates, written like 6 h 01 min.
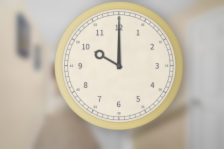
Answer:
10 h 00 min
